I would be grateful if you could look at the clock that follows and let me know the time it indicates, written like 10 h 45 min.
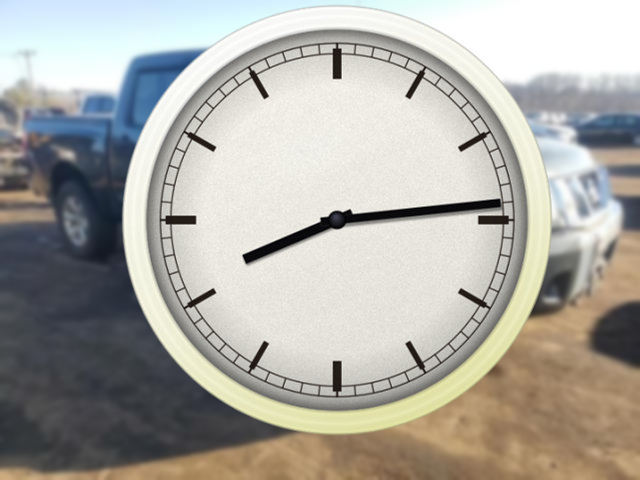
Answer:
8 h 14 min
